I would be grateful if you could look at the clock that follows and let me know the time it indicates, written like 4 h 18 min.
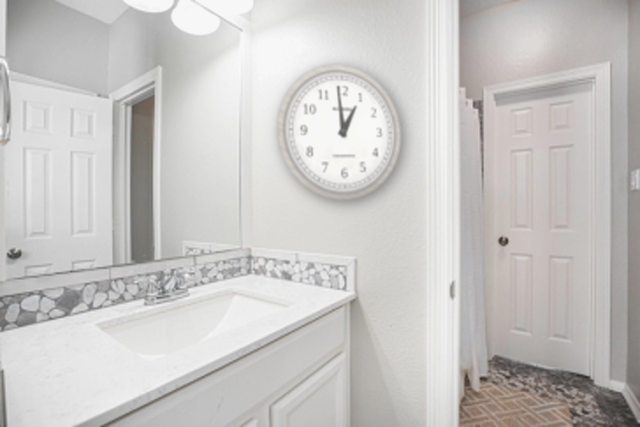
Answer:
12 h 59 min
